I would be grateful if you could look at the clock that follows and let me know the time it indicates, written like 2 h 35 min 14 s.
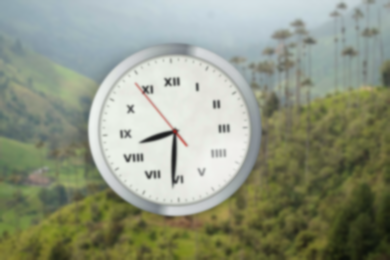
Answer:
8 h 30 min 54 s
